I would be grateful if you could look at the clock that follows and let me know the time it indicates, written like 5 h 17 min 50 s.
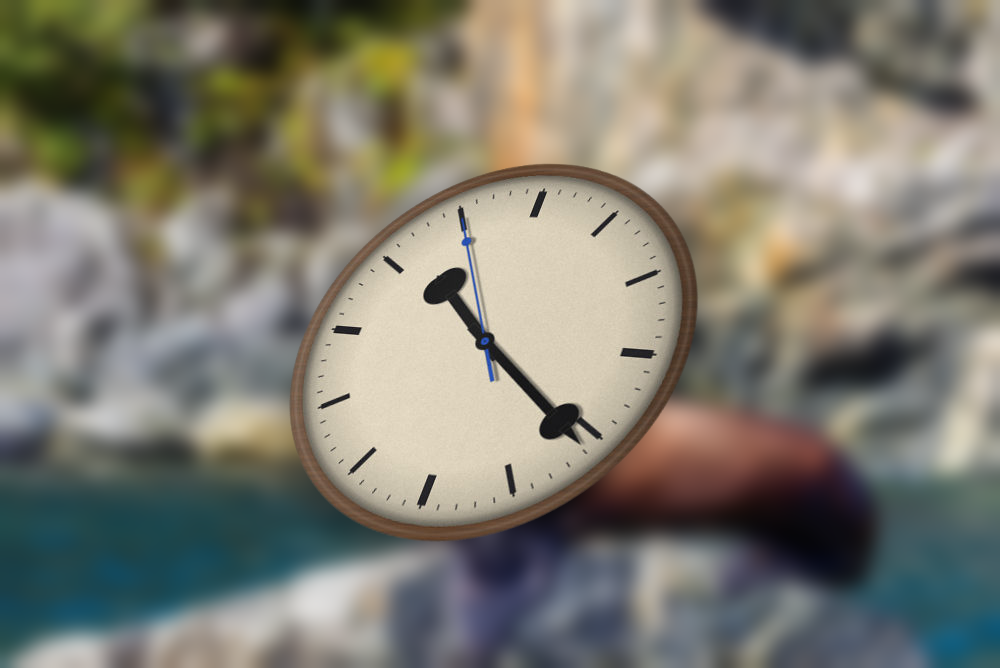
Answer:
10 h 20 min 55 s
